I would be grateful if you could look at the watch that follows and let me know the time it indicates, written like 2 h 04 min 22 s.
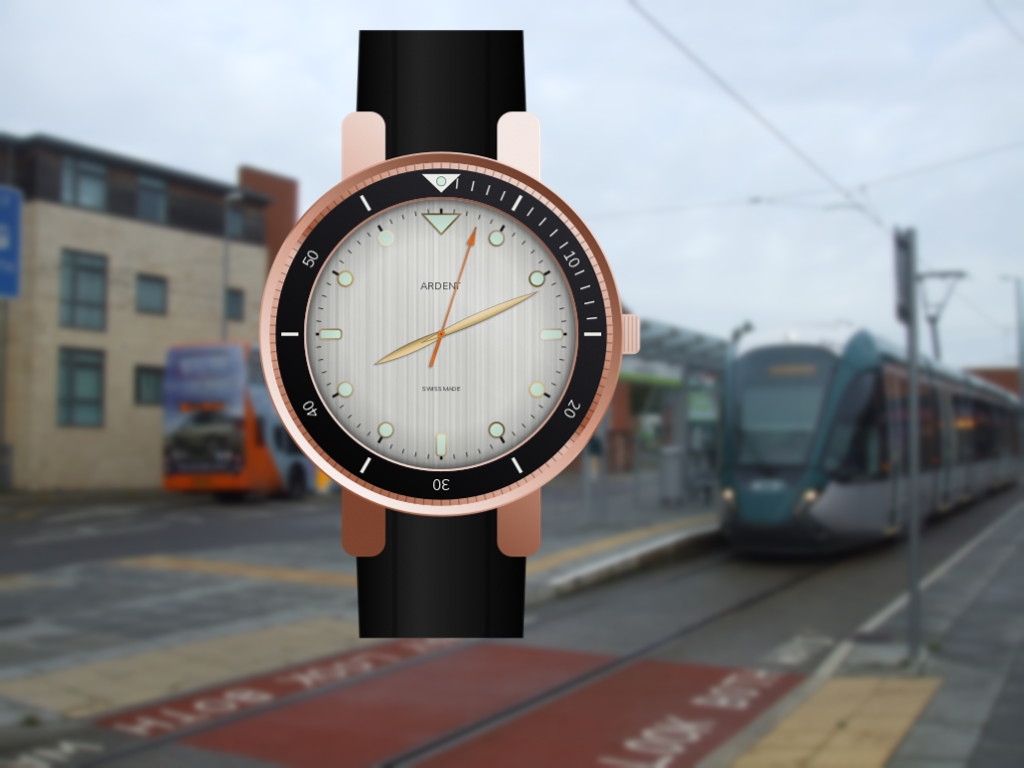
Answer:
8 h 11 min 03 s
